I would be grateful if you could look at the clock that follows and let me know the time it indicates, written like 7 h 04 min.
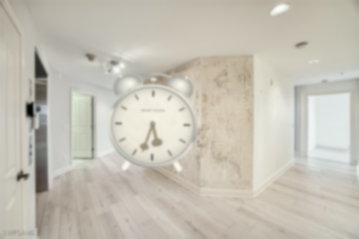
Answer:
5 h 33 min
